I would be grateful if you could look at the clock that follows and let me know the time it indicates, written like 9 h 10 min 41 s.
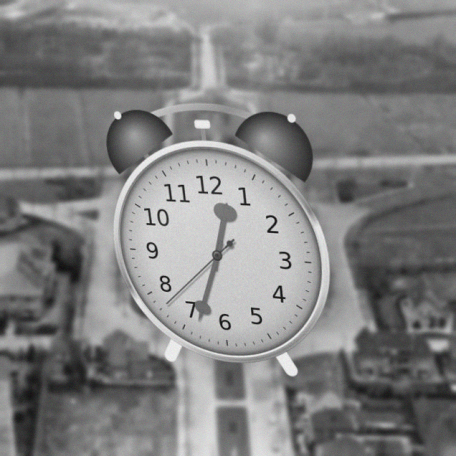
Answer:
12 h 33 min 38 s
